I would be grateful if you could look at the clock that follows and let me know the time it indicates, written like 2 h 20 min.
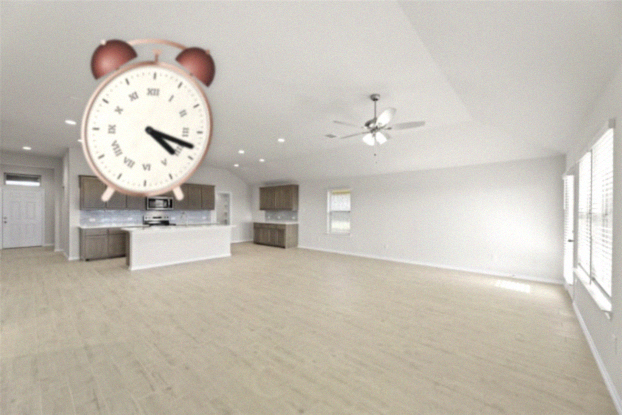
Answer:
4 h 18 min
